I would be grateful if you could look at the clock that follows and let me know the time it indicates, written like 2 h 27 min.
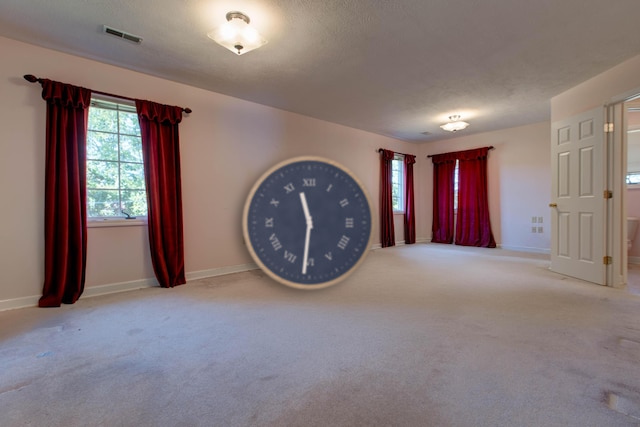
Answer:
11 h 31 min
